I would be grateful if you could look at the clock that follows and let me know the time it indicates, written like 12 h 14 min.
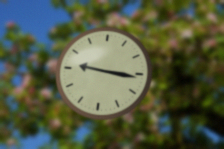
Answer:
9 h 16 min
